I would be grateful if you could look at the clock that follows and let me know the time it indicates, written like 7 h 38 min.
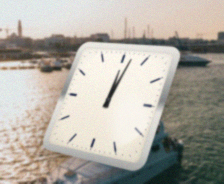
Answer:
12 h 02 min
